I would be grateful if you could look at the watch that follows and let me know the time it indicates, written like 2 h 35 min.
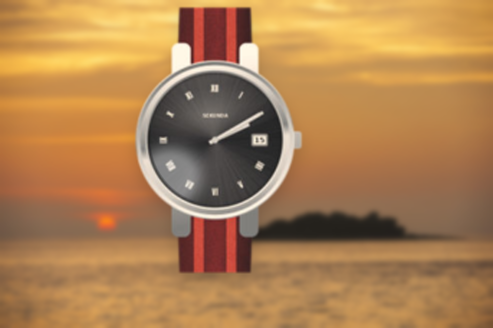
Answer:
2 h 10 min
